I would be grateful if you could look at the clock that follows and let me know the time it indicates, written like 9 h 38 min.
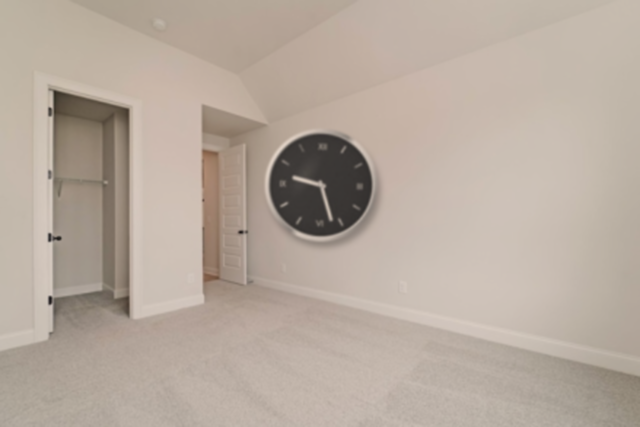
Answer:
9 h 27 min
